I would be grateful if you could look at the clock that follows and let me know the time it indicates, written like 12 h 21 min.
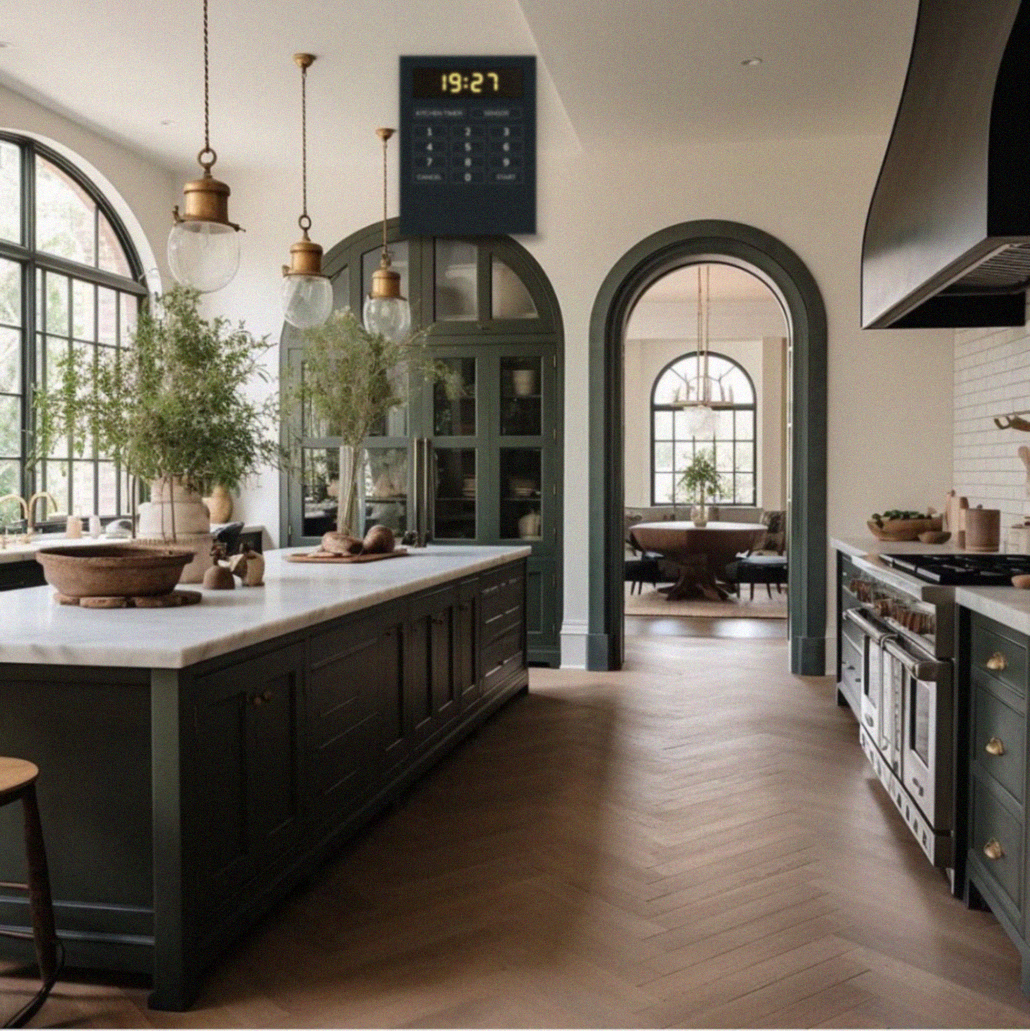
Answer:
19 h 27 min
